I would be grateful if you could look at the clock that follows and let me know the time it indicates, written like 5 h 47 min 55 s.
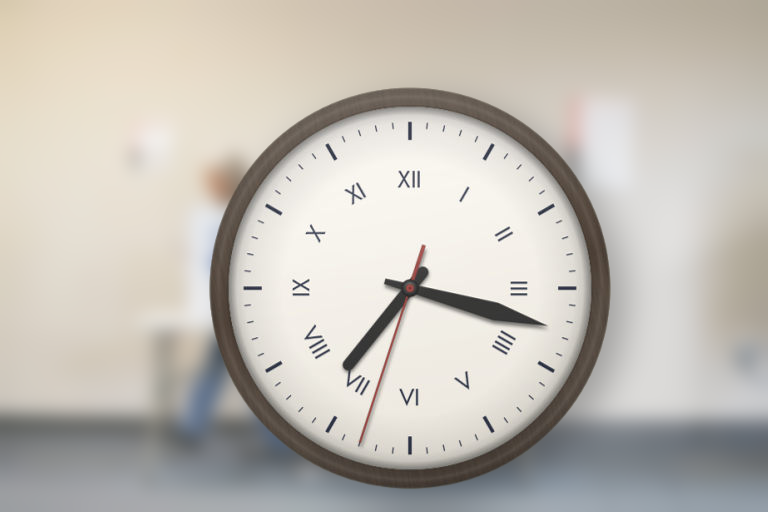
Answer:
7 h 17 min 33 s
